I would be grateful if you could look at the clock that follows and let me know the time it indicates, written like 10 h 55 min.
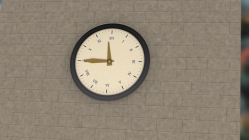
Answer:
11 h 45 min
